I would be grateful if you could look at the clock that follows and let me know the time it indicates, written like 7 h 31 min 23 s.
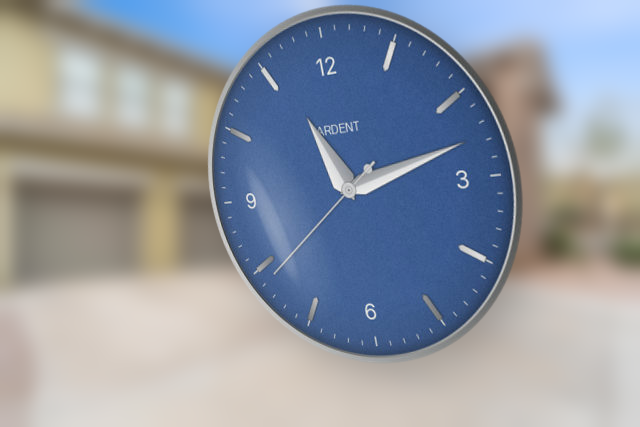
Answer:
11 h 12 min 39 s
